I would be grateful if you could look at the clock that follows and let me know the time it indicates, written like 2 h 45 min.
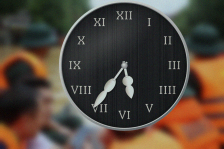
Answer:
5 h 36 min
